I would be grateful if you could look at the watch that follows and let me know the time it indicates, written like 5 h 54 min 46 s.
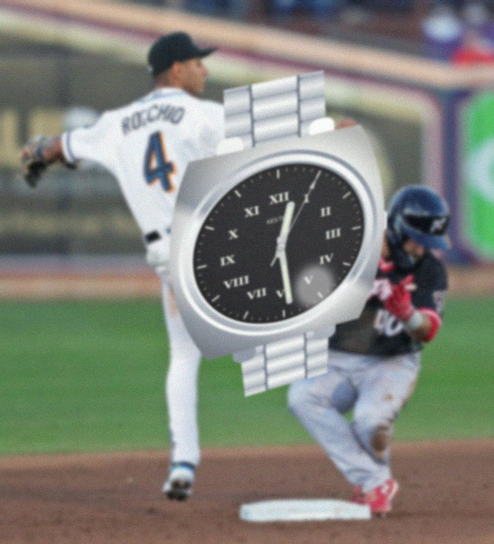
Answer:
12 h 29 min 05 s
